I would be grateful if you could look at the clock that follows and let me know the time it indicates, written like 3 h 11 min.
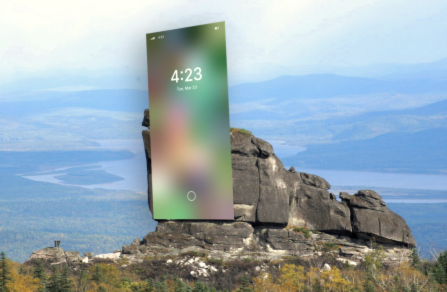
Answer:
4 h 23 min
